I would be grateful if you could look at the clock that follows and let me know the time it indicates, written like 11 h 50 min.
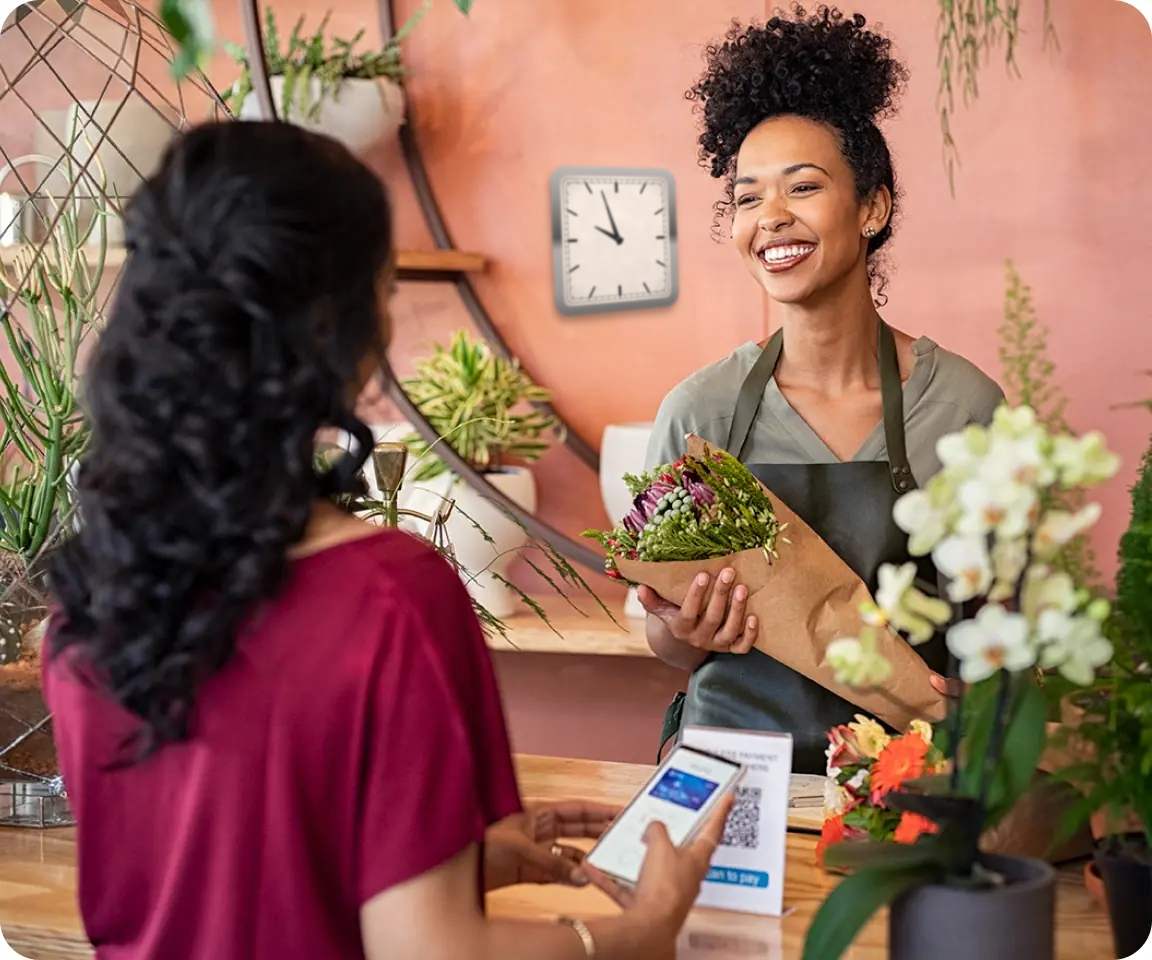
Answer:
9 h 57 min
